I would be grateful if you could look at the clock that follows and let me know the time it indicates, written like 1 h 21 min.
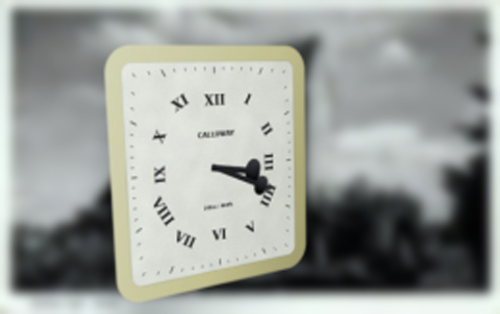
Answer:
3 h 19 min
